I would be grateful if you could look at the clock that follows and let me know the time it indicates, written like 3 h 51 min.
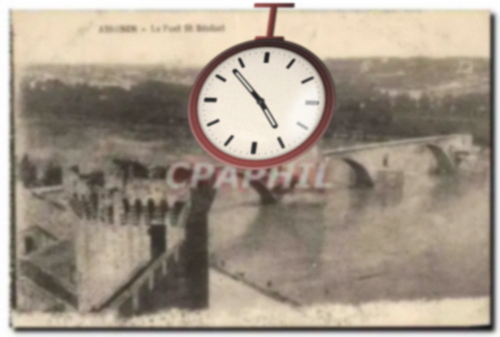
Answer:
4 h 53 min
